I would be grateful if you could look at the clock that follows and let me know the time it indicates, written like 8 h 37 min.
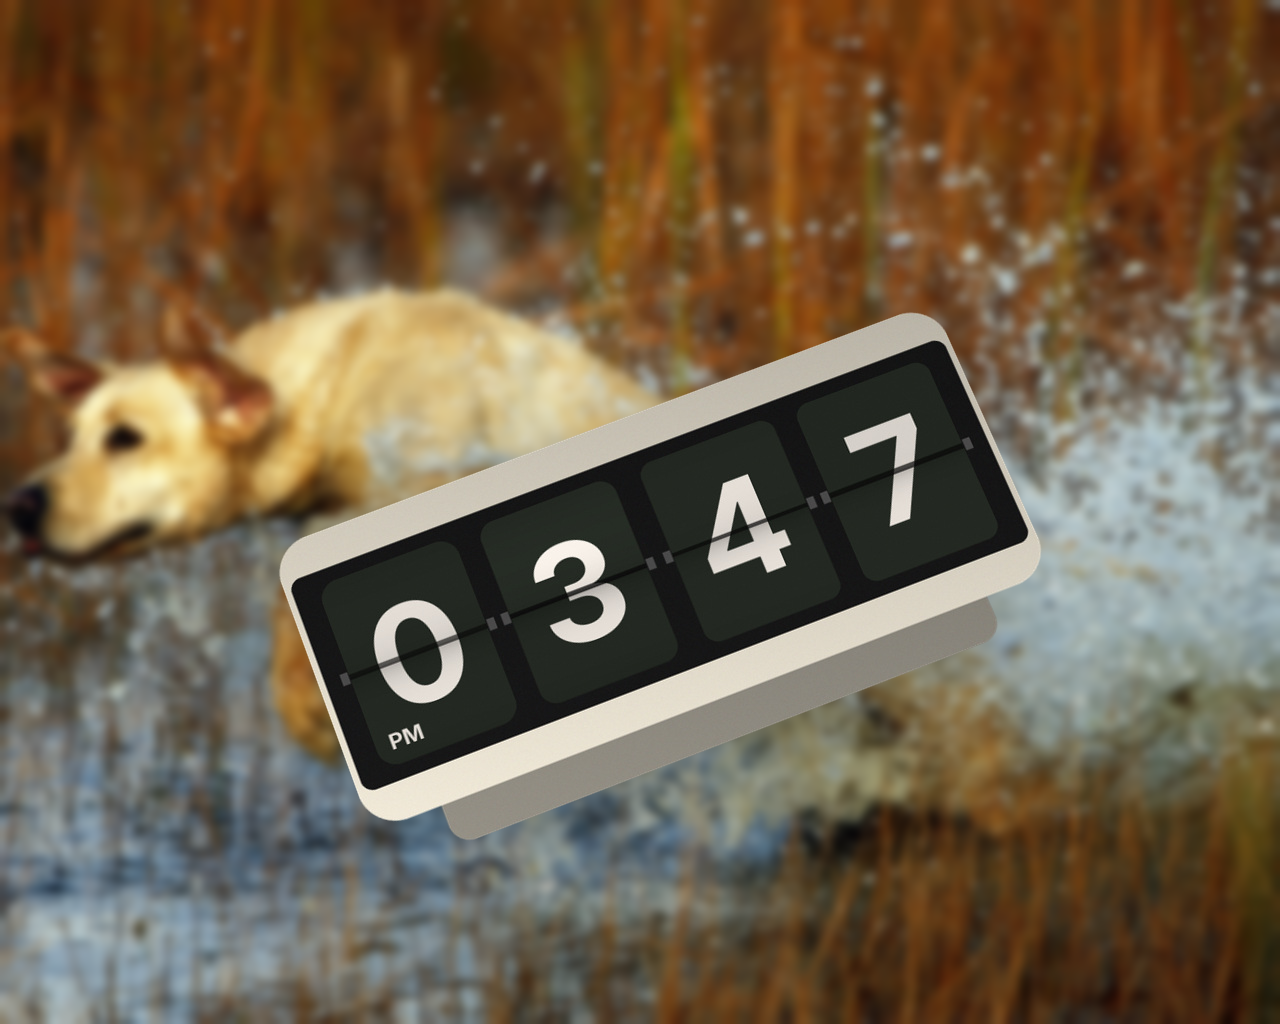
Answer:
3 h 47 min
